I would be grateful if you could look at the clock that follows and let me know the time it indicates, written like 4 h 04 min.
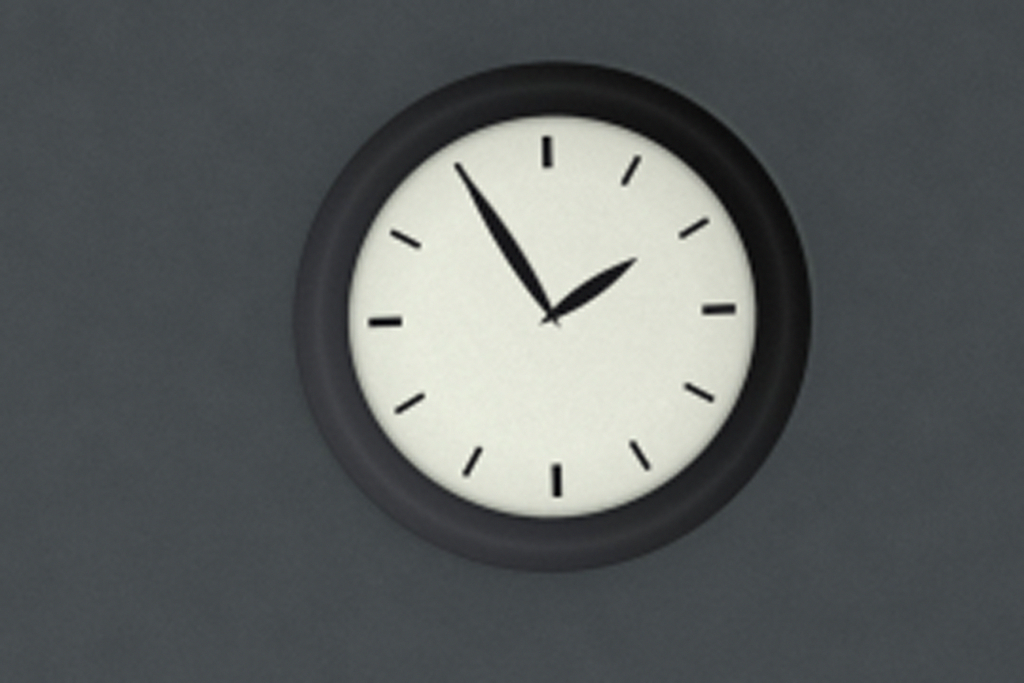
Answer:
1 h 55 min
